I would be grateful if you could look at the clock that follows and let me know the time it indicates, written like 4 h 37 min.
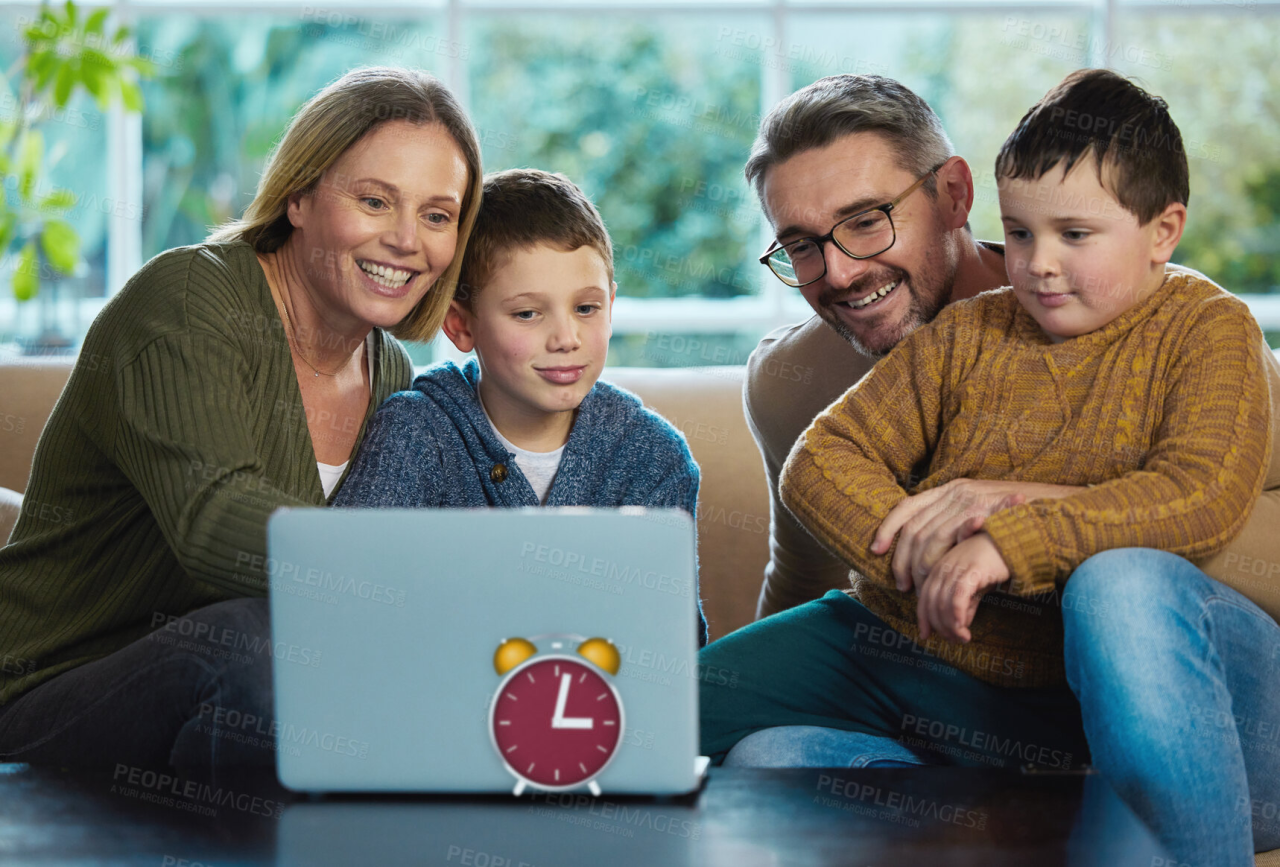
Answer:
3 h 02 min
